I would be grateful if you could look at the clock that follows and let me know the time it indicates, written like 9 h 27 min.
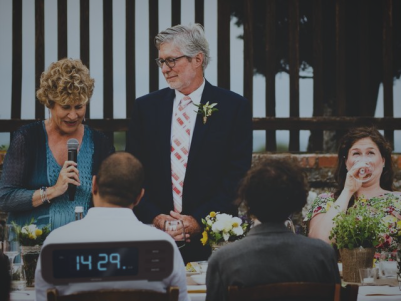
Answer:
14 h 29 min
